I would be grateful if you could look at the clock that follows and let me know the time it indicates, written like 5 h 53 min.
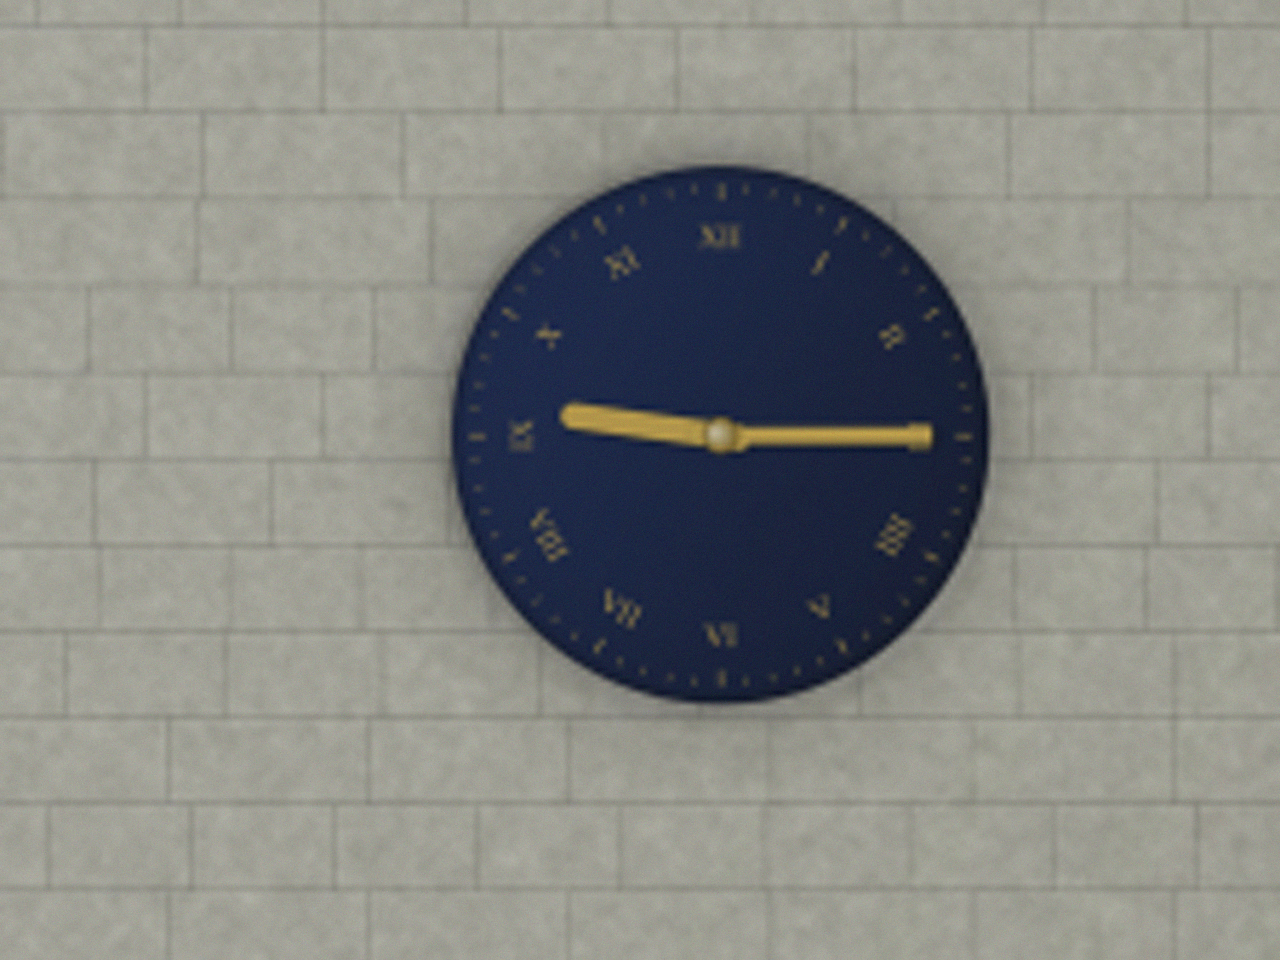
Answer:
9 h 15 min
